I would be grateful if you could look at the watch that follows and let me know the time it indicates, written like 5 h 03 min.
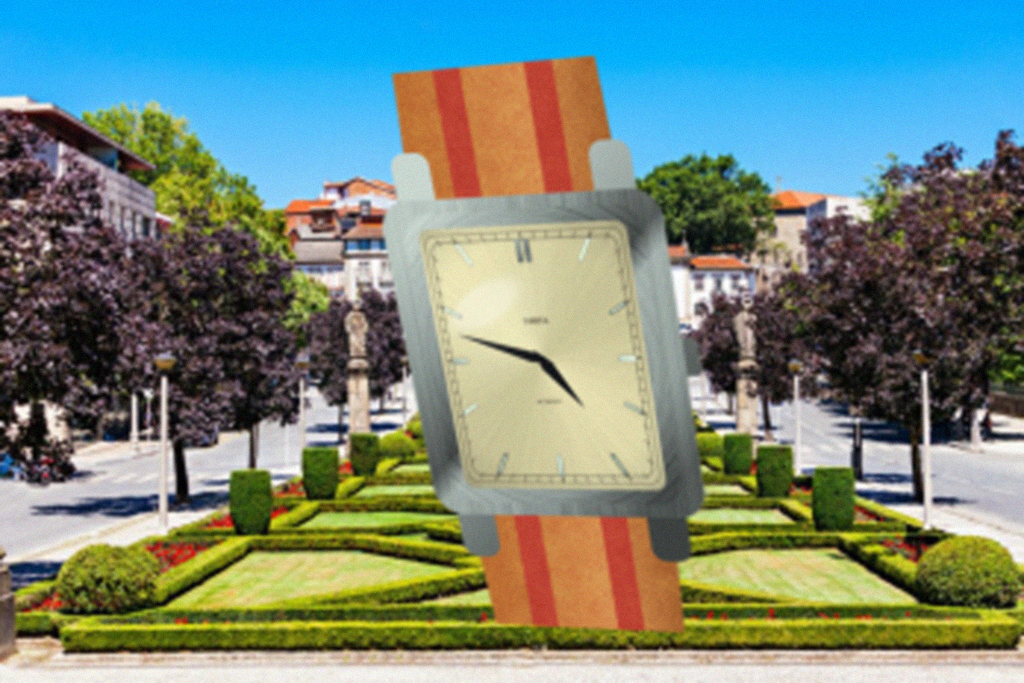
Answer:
4 h 48 min
